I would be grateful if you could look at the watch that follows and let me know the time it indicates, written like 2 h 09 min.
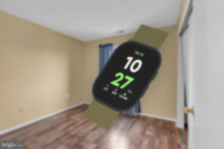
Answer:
10 h 27 min
